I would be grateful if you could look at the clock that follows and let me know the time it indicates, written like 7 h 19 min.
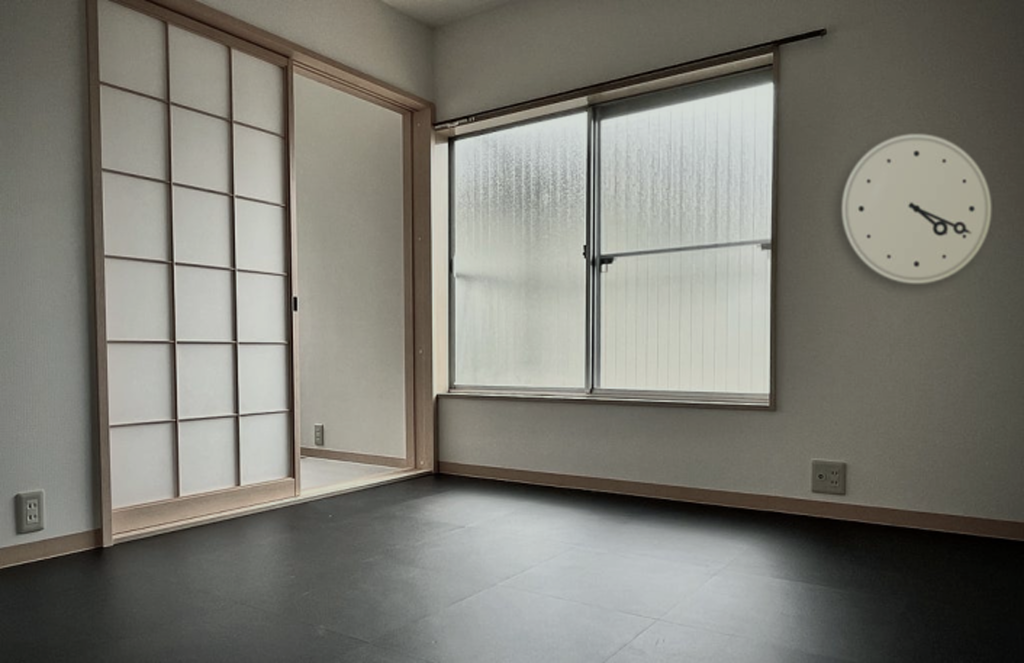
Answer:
4 h 19 min
